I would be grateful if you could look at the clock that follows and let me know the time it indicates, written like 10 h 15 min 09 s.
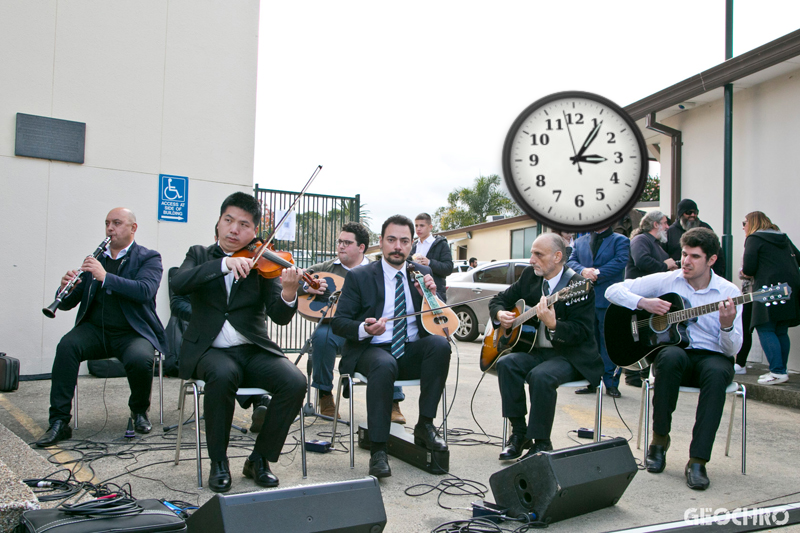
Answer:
3 h 05 min 58 s
